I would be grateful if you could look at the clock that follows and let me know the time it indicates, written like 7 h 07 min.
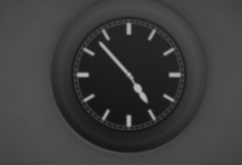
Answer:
4 h 53 min
